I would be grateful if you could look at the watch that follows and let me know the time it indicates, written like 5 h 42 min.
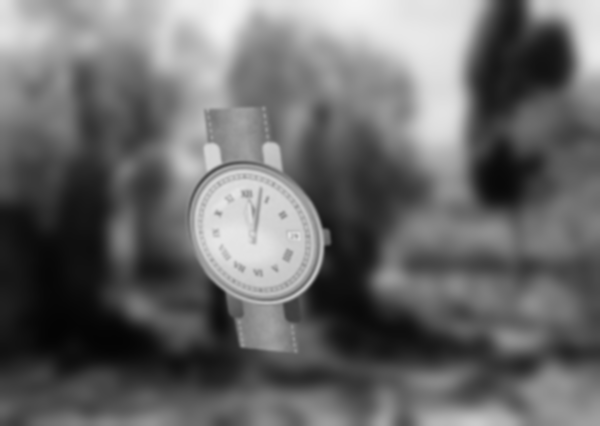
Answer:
12 h 03 min
